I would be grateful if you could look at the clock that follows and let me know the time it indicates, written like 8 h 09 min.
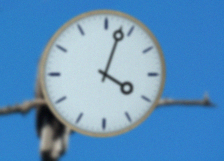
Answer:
4 h 03 min
